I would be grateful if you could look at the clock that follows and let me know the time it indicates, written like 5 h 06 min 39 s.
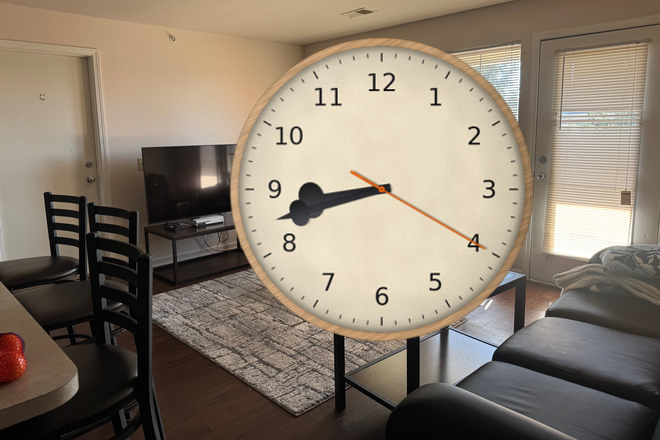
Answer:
8 h 42 min 20 s
